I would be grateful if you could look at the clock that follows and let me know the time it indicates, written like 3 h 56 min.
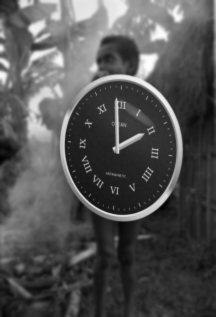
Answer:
1 h 59 min
